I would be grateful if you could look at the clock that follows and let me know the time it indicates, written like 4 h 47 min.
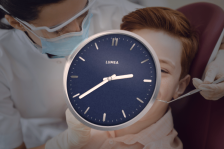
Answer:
2 h 39 min
